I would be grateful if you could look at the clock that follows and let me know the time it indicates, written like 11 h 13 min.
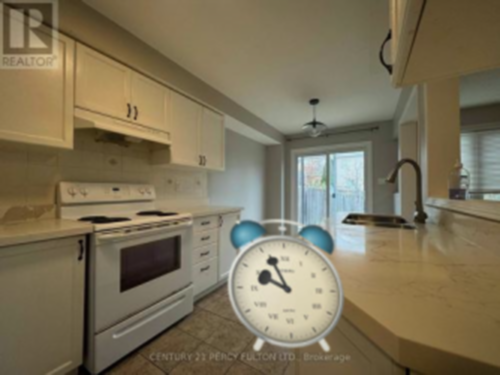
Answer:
9 h 56 min
